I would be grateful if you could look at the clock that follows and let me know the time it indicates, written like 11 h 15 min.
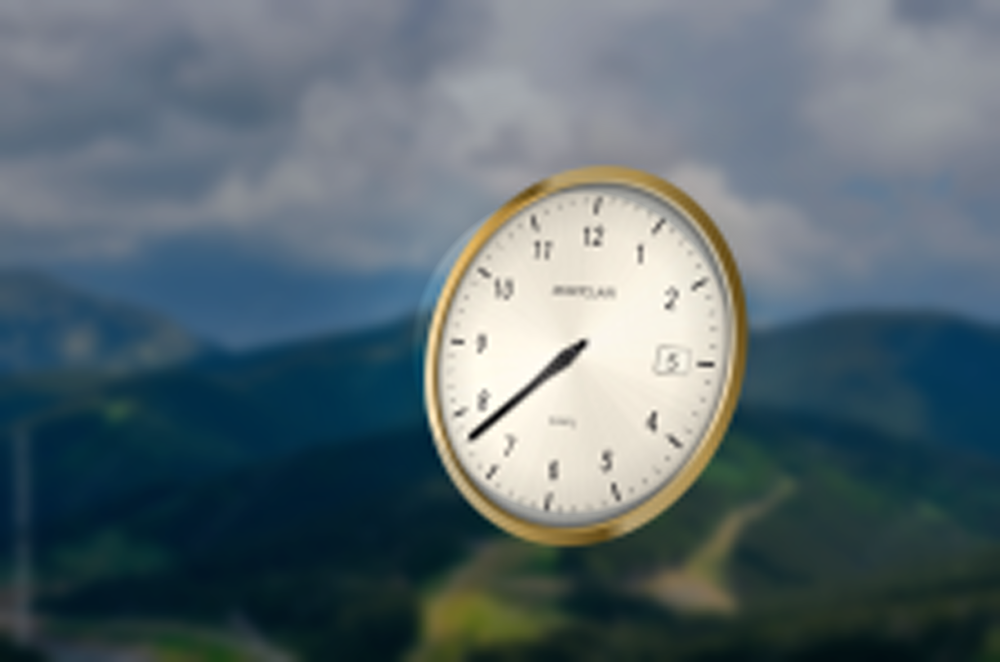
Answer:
7 h 38 min
